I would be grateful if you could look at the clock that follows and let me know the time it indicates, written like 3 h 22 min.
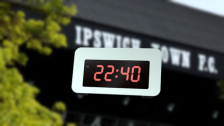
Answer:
22 h 40 min
